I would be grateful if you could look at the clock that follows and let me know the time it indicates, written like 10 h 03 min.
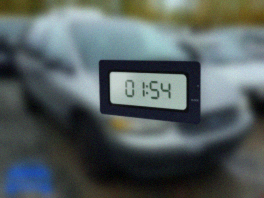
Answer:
1 h 54 min
